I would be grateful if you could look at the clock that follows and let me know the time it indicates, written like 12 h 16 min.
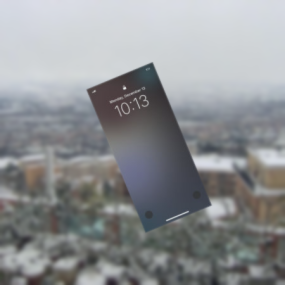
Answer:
10 h 13 min
